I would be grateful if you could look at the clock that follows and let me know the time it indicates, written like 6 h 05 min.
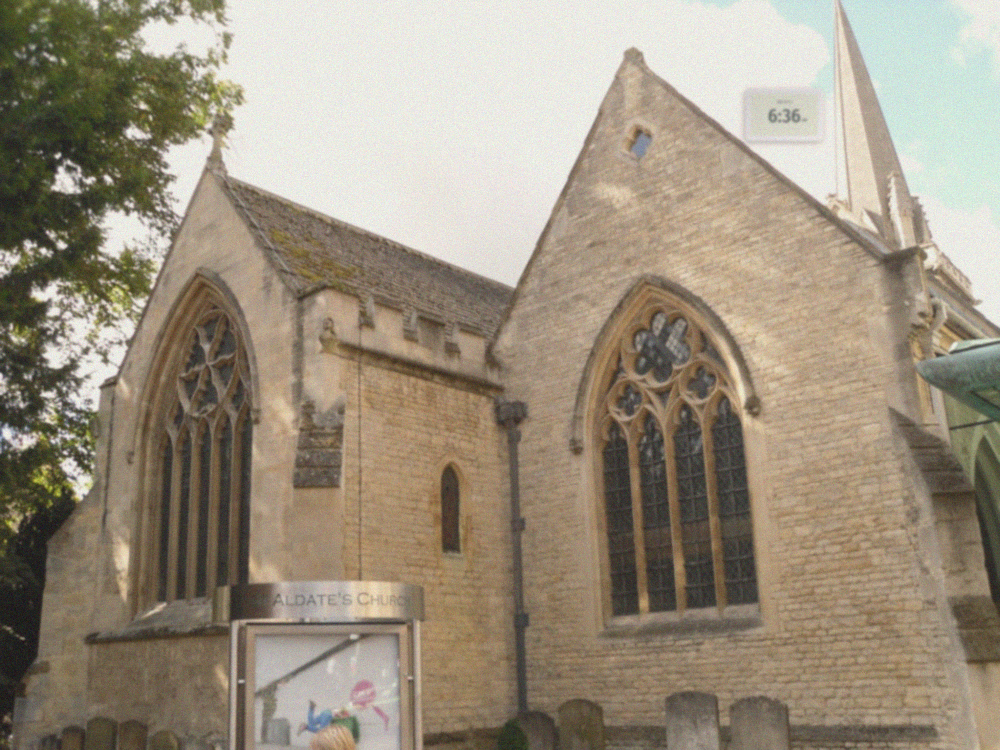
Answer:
6 h 36 min
